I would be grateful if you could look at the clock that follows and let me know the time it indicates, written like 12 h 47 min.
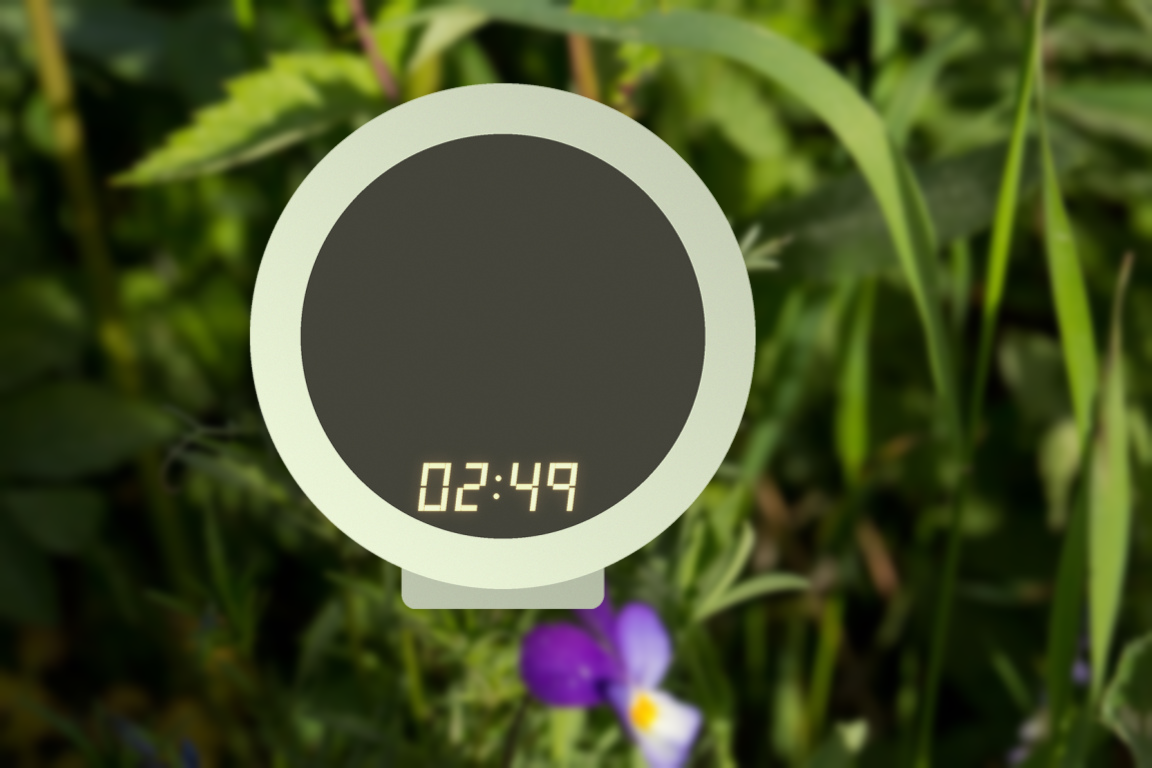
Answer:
2 h 49 min
